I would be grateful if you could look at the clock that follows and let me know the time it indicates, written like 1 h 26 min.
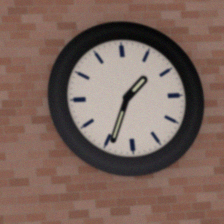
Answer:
1 h 34 min
